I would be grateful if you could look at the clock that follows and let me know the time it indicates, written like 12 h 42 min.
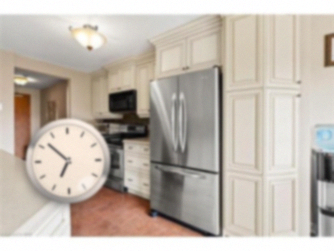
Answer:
6 h 52 min
